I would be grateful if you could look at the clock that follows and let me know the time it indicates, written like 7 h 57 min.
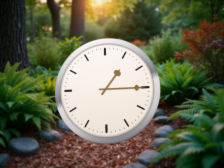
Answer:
1 h 15 min
